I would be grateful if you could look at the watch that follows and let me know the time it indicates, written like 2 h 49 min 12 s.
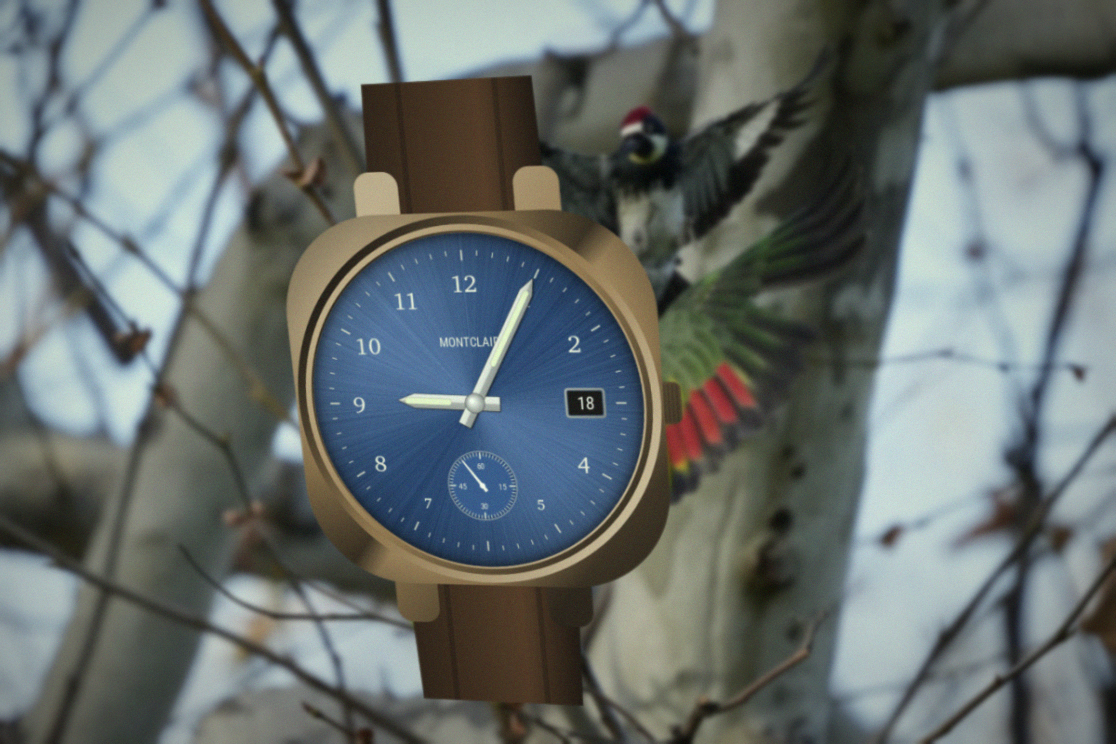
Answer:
9 h 04 min 54 s
